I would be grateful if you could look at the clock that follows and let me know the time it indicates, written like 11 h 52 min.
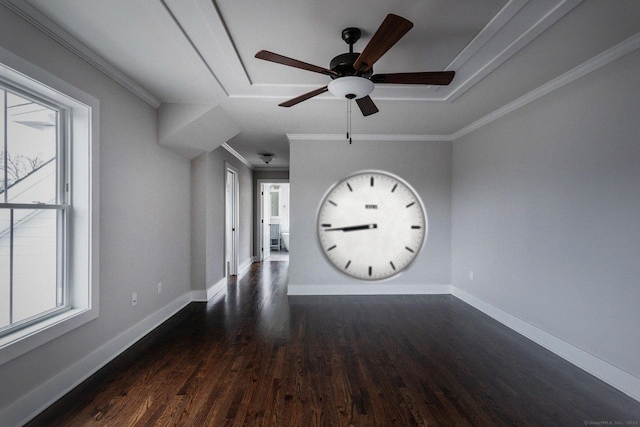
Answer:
8 h 44 min
